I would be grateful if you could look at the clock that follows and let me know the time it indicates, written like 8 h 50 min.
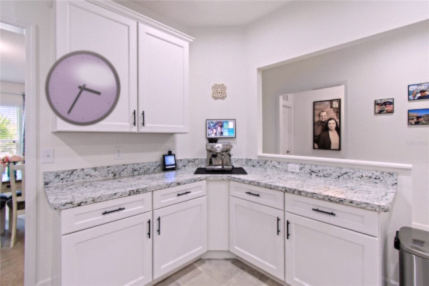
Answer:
3 h 35 min
